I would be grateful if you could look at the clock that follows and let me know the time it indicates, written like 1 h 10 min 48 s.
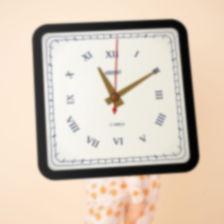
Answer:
11 h 10 min 01 s
